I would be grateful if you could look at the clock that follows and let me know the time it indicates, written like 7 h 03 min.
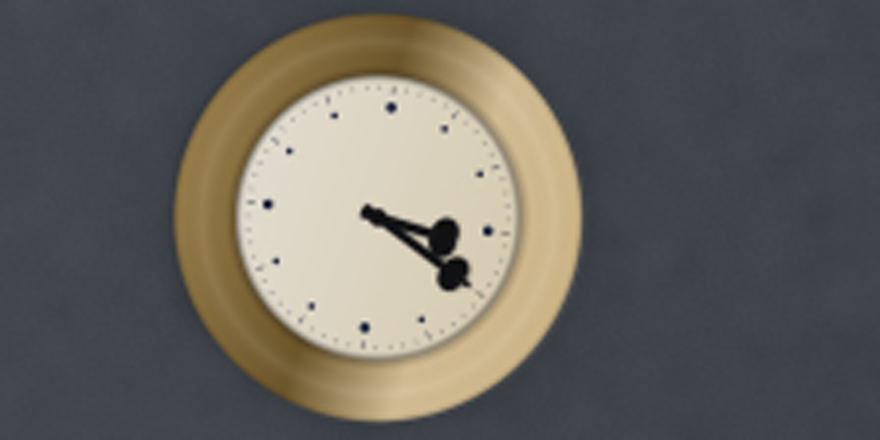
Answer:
3 h 20 min
